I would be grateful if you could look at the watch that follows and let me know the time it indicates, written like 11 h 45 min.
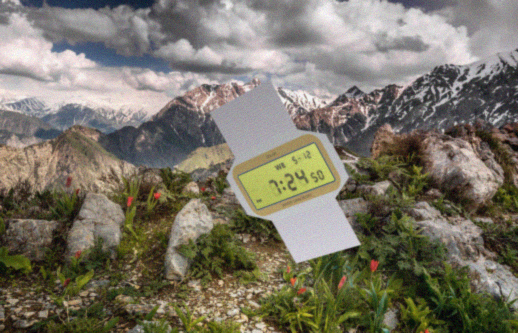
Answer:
7 h 24 min
